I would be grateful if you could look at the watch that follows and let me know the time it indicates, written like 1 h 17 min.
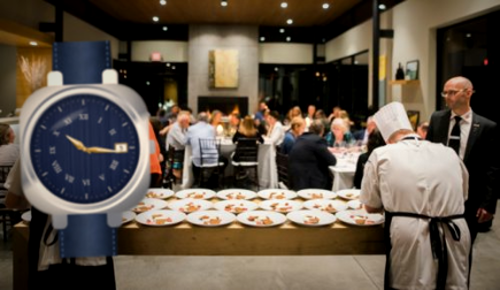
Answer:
10 h 16 min
